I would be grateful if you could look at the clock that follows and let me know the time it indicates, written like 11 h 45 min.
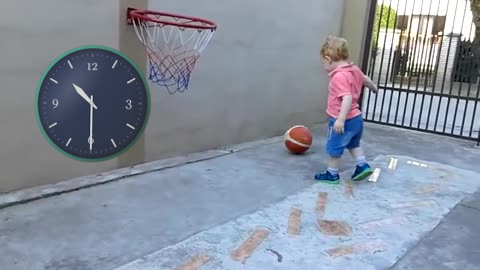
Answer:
10 h 30 min
